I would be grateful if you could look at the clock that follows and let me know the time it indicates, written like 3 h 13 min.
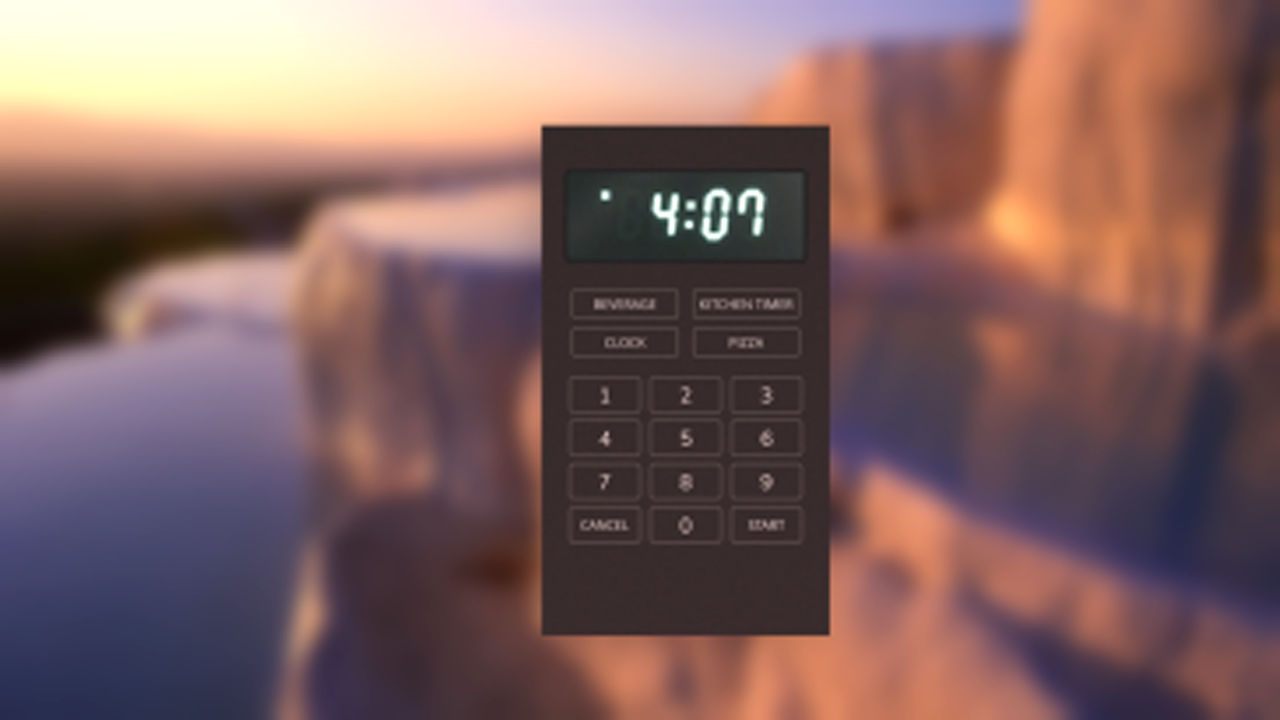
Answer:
4 h 07 min
